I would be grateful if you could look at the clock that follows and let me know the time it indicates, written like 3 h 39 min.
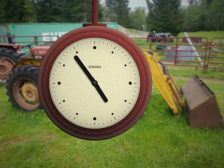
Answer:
4 h 54 min
